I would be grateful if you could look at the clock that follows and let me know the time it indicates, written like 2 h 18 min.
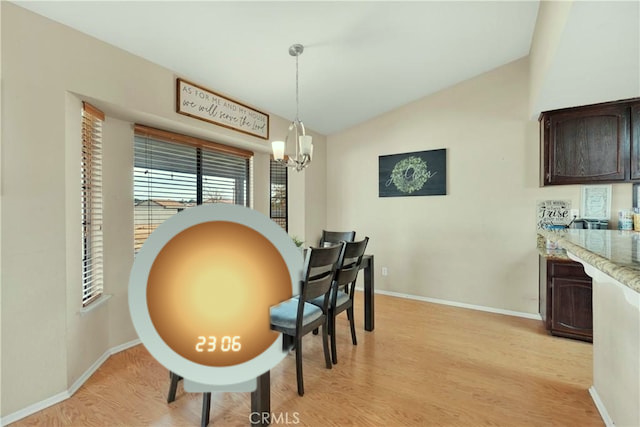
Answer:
23 h 06 min
